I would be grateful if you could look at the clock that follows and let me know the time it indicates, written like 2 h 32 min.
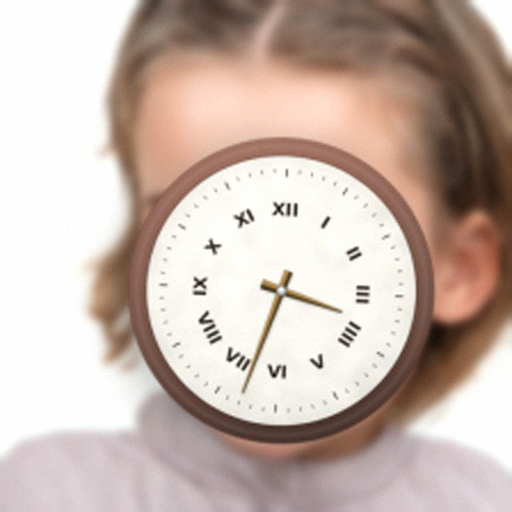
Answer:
3 h 33 min
